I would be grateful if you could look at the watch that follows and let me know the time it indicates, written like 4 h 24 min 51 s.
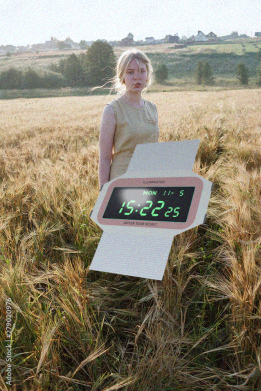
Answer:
15 h 22 min 25 s
